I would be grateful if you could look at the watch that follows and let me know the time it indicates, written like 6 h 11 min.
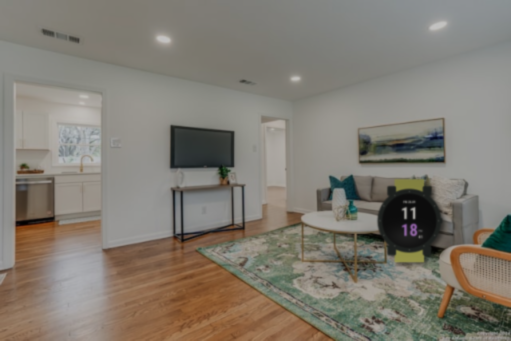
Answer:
11 h 18 min
